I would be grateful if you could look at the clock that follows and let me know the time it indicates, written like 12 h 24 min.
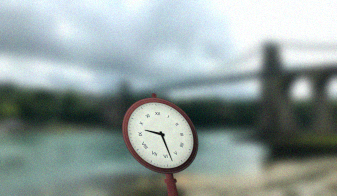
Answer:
9 h 28 min
